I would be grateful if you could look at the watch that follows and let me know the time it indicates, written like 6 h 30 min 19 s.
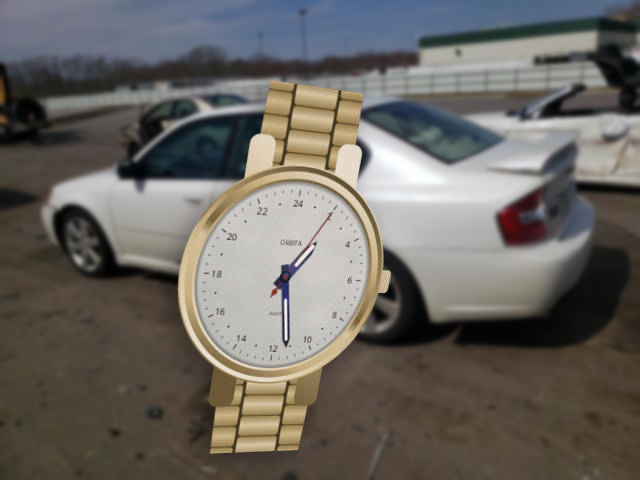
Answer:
2 h 28 min 05 s
